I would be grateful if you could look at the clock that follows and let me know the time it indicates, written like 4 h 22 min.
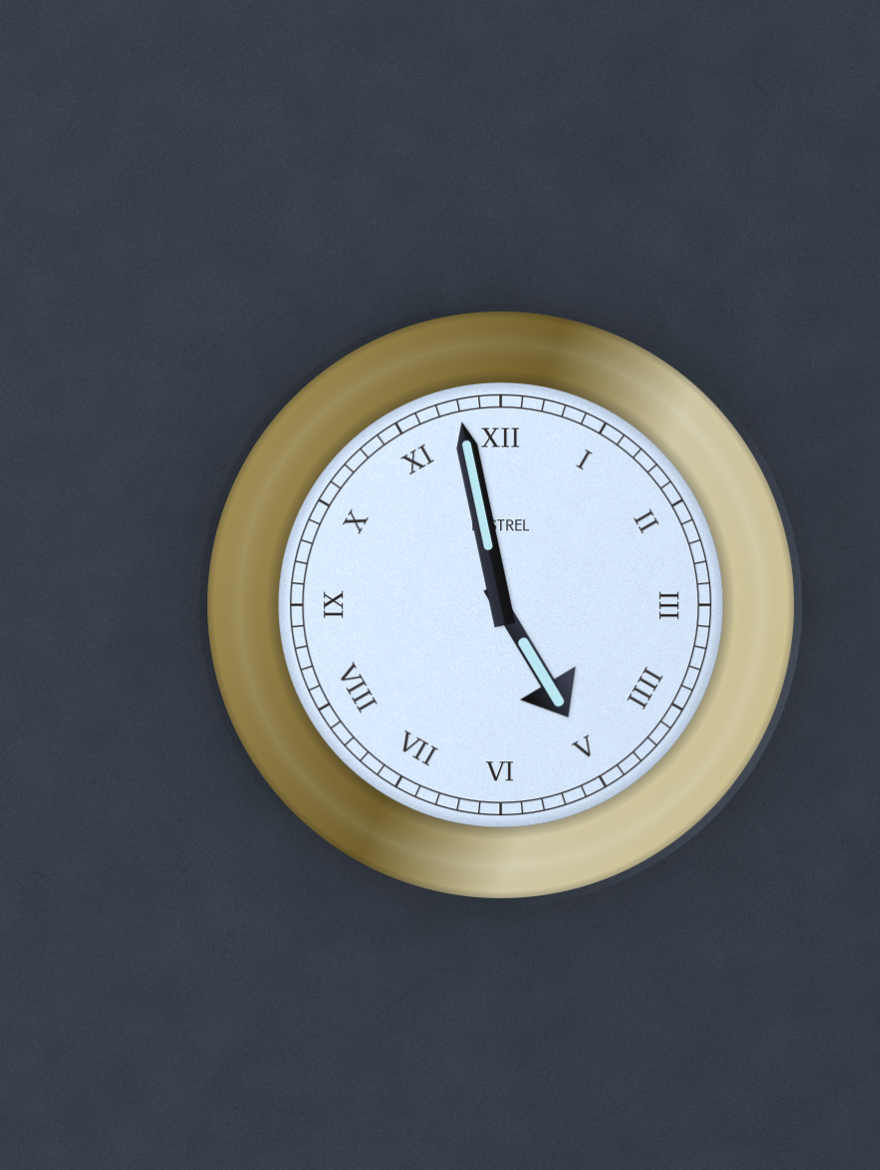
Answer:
4 h 58 min
